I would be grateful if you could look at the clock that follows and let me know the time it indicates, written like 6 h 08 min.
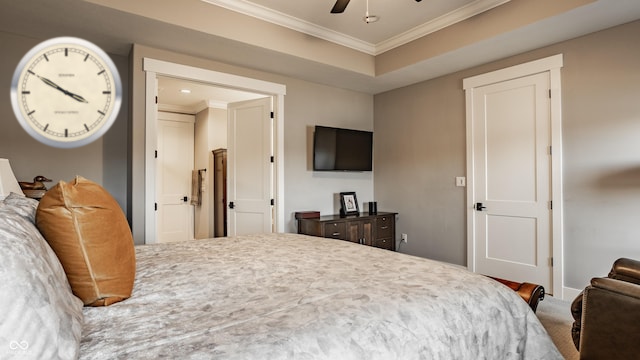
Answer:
3 h 50 min
